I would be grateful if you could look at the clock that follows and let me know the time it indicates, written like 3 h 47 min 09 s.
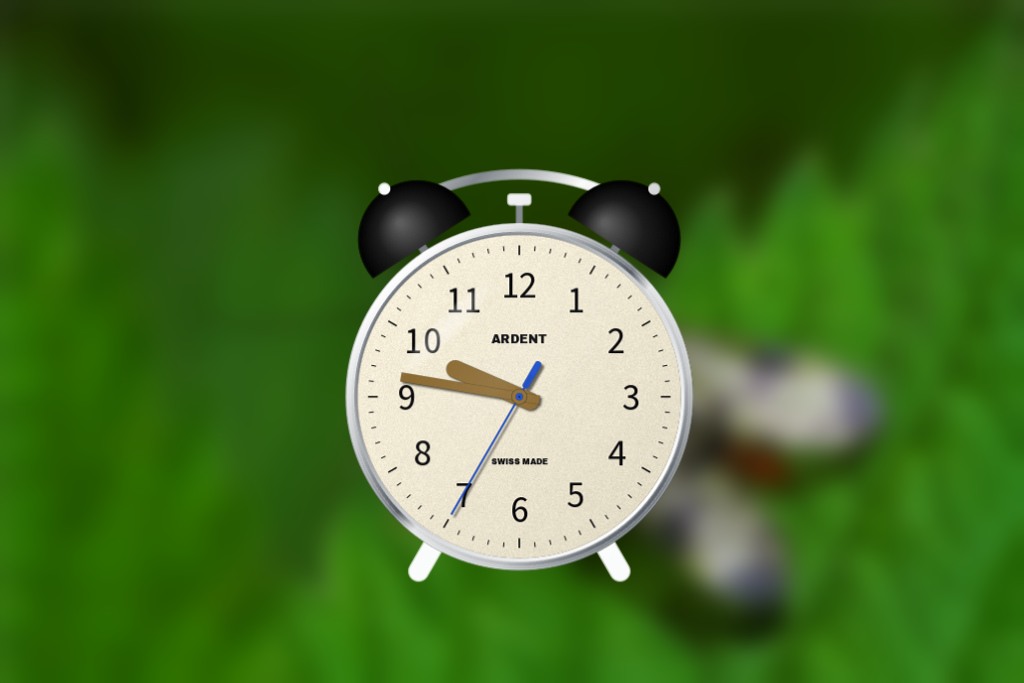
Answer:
9 h 46 min 35 s
